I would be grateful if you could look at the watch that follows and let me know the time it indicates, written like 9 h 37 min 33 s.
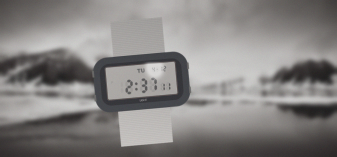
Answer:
2 h 37 min 11 s
